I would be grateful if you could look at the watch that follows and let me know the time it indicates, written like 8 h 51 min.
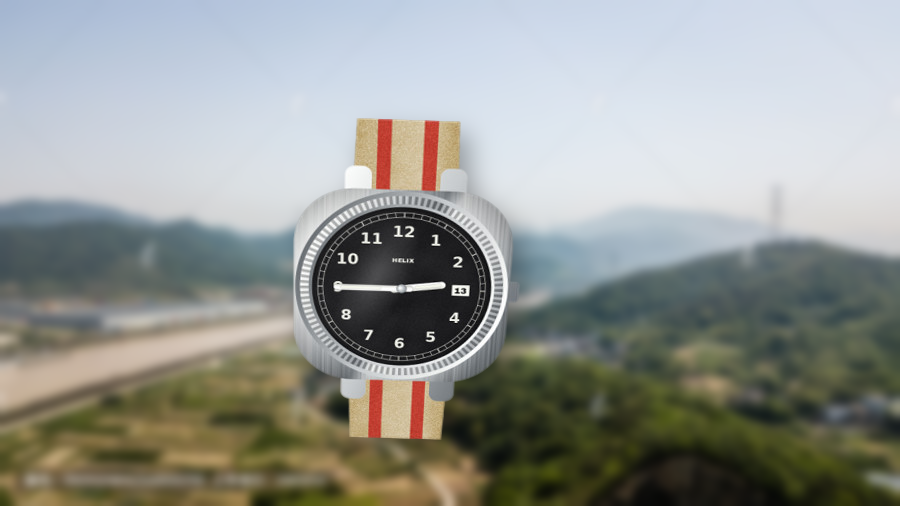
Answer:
2 h 45 min
